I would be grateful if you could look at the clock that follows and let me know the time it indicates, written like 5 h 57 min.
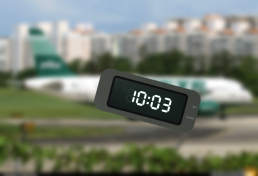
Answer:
10 h 03 min
